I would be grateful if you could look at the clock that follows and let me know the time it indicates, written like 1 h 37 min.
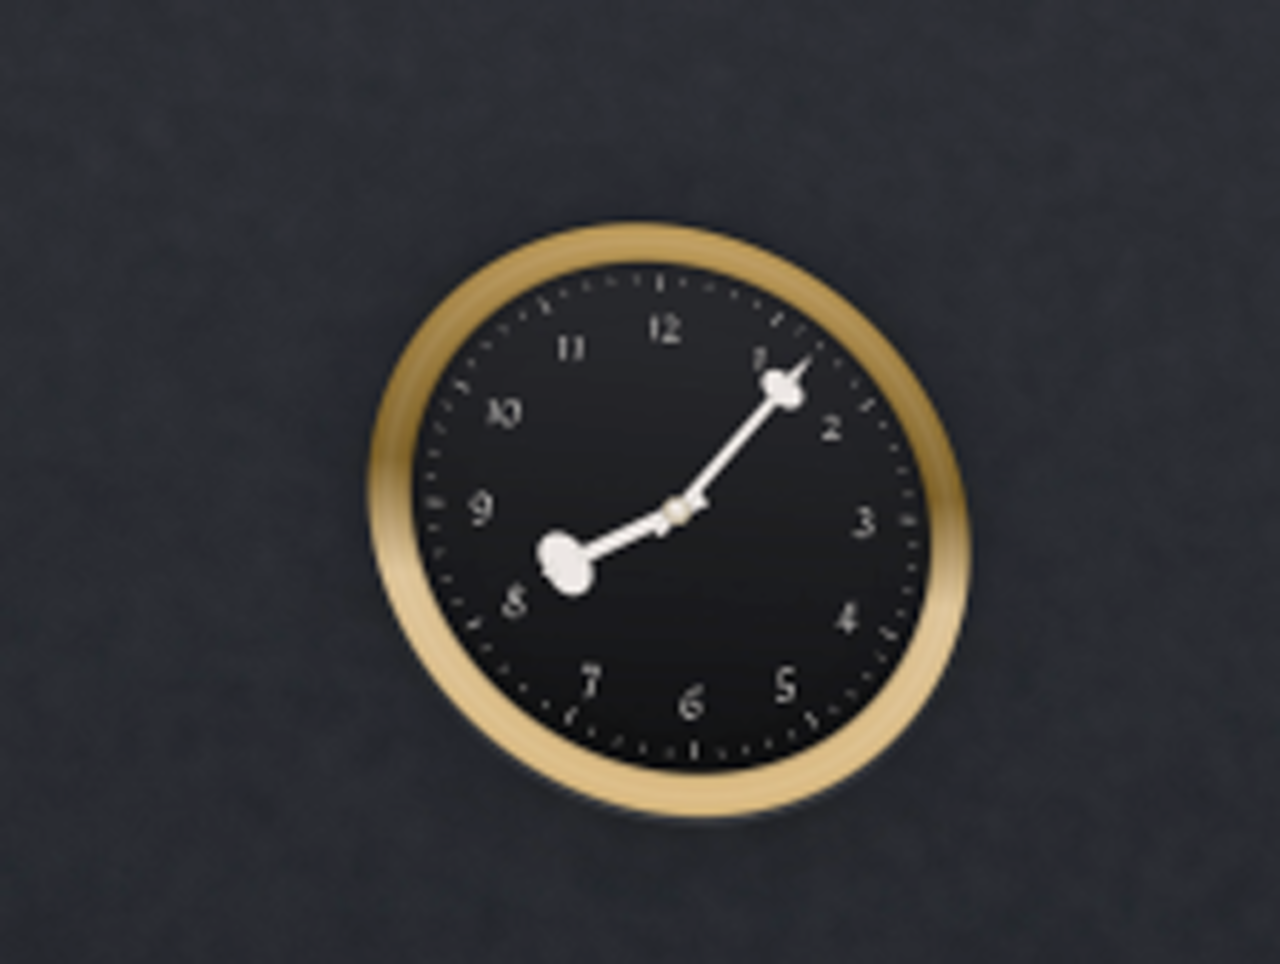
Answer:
8 h 07 min
